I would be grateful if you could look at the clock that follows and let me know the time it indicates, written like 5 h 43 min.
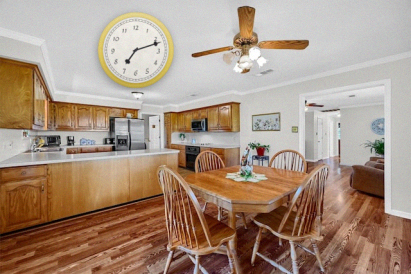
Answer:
7 h 12 min
